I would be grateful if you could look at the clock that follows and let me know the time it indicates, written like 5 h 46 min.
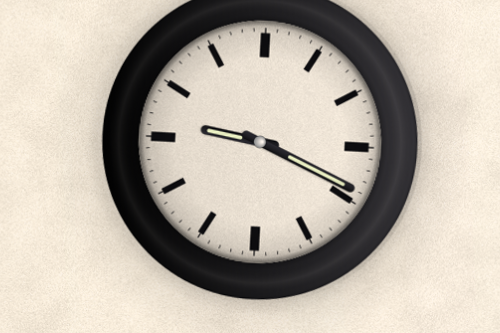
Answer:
9 h 19 min
